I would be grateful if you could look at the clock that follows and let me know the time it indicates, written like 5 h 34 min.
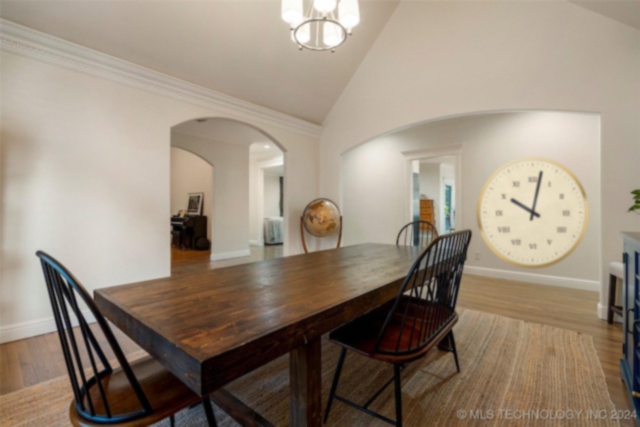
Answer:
10 h 02 min
